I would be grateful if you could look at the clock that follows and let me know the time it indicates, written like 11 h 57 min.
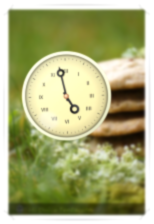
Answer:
4 h 58 min
